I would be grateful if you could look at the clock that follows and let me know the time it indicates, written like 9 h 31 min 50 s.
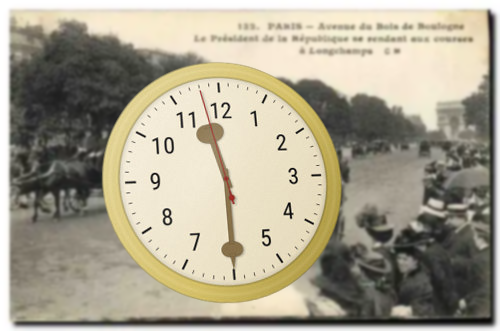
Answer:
11 h 29 min 58 s
